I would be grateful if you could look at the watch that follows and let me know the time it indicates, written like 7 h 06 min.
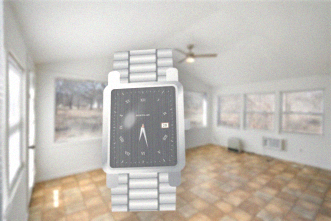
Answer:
6 h 28 min
